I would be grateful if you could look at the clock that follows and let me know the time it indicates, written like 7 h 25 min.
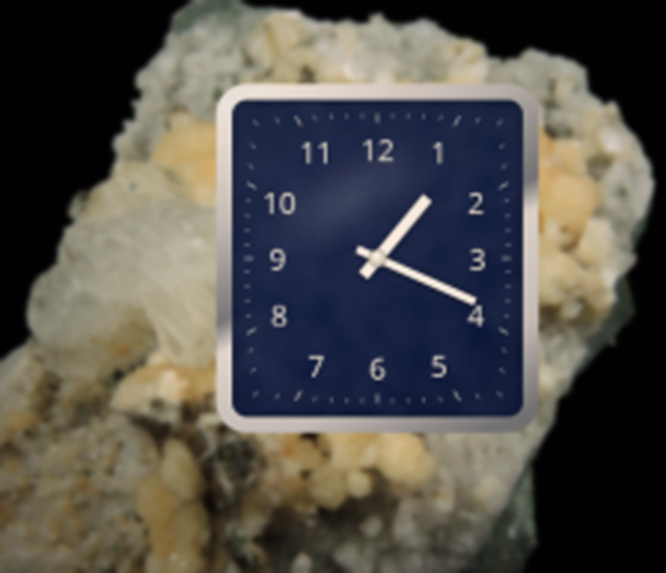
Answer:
1 h 19 min
